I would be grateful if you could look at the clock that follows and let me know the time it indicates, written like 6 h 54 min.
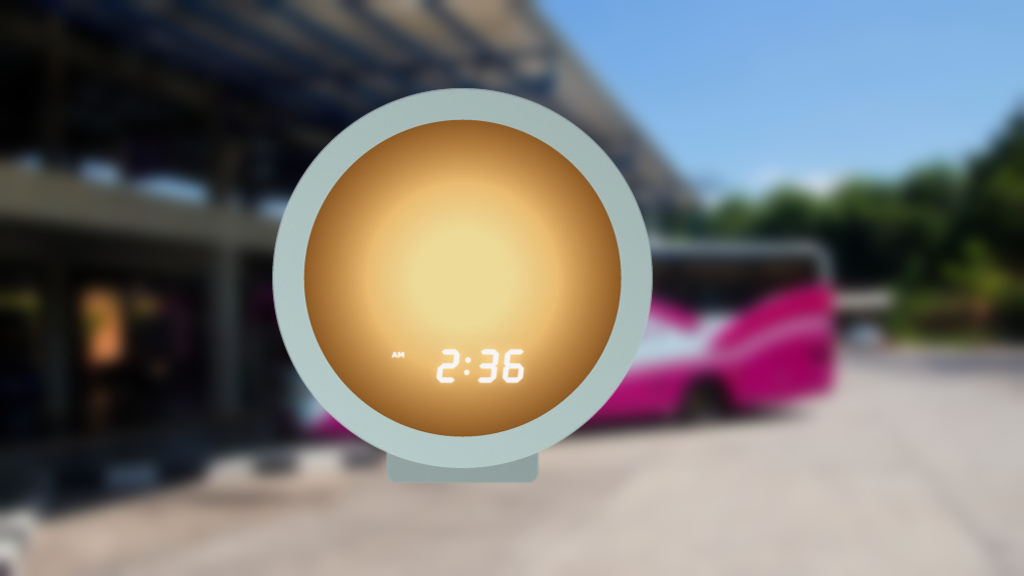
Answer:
2 h 36 min
